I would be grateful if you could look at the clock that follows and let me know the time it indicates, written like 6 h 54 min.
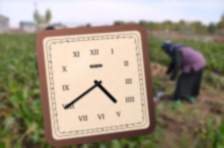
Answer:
4 h 40 min
